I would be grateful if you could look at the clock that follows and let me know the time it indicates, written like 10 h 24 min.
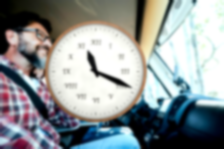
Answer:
11 h 19 min
